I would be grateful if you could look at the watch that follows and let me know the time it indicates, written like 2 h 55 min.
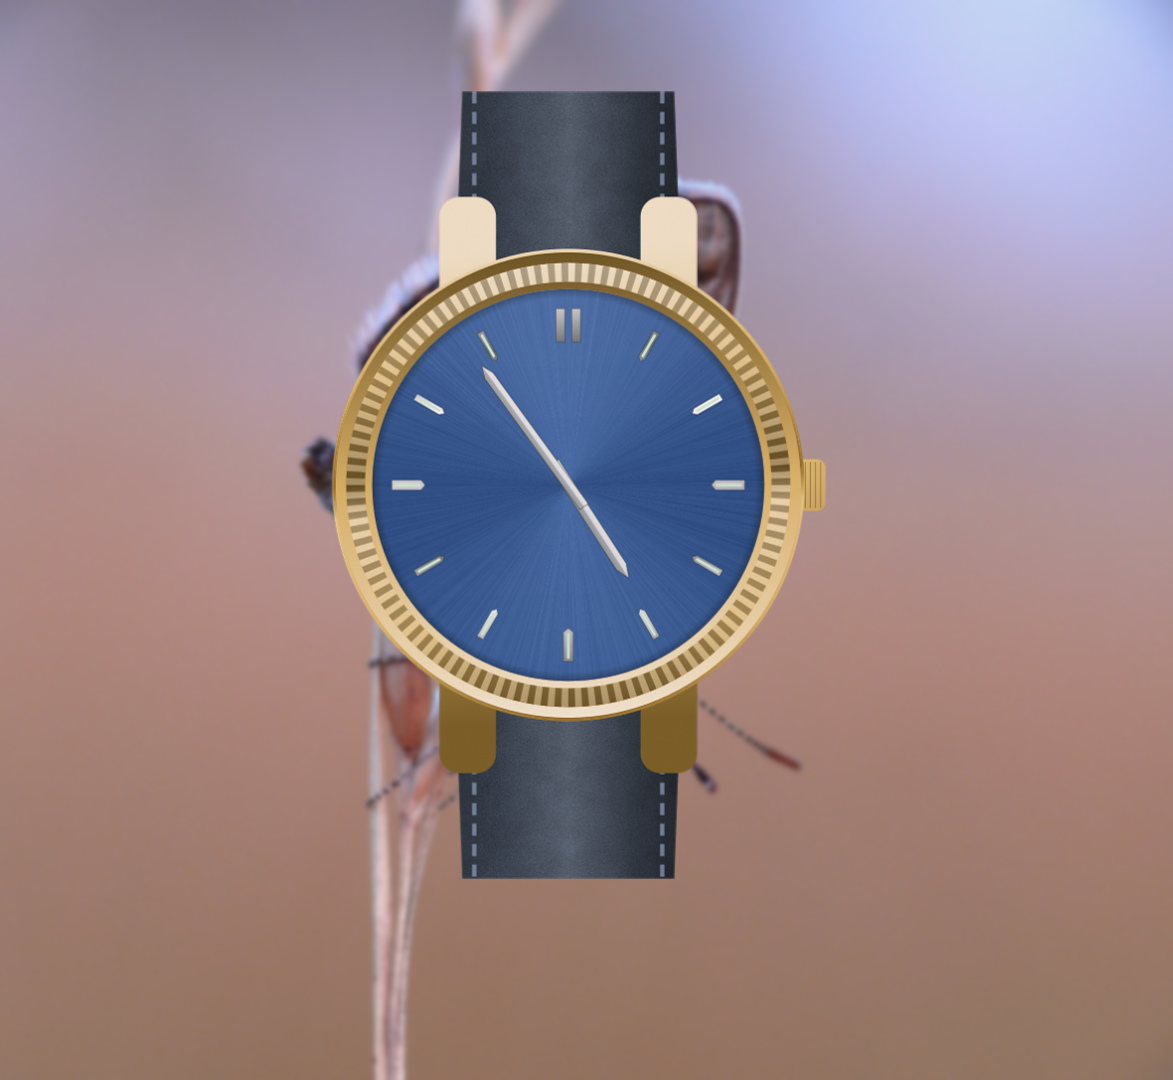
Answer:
4 h 54 min
